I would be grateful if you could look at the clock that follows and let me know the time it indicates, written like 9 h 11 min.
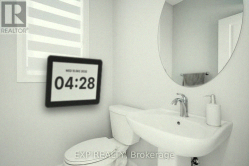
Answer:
4 h 28 min
